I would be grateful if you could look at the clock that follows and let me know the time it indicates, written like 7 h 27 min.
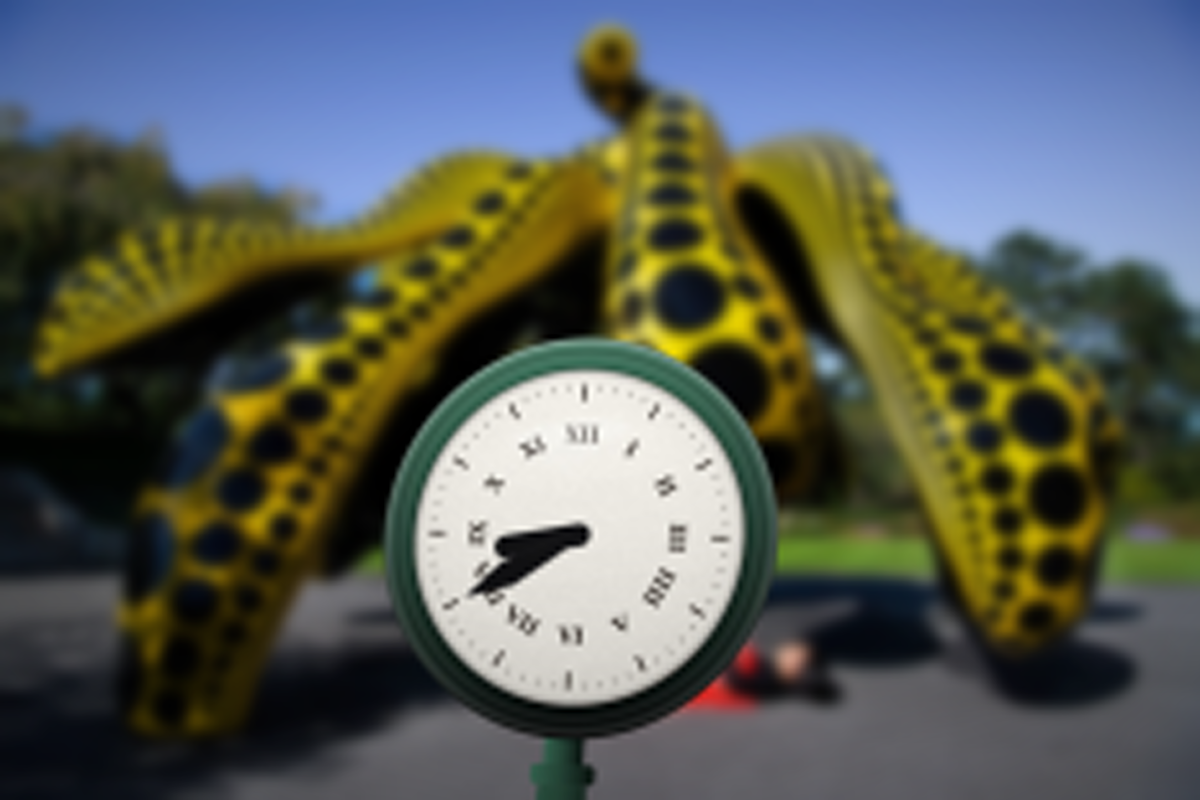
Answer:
8 h 40 min
